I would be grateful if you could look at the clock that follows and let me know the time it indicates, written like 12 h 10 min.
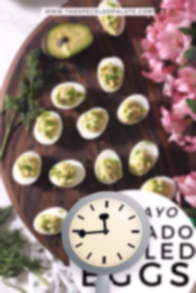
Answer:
11 h 44 min
